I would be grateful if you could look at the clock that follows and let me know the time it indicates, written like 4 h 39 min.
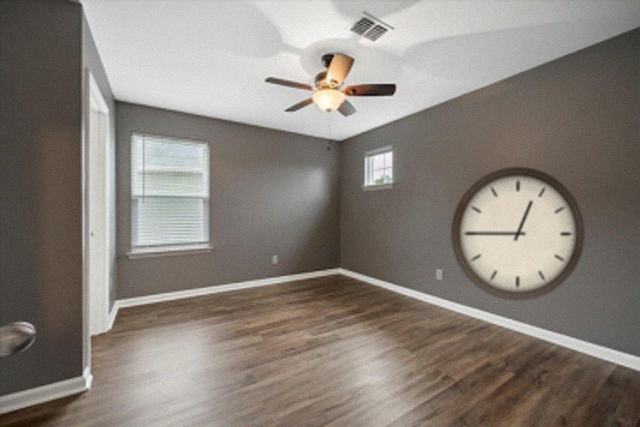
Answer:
12 h 45 min
